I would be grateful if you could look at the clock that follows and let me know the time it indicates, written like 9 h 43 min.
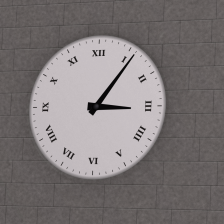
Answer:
3 h 06 min
